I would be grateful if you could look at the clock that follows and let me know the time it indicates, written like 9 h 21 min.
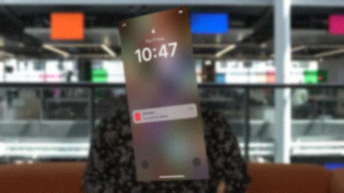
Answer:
10 h 47 min
